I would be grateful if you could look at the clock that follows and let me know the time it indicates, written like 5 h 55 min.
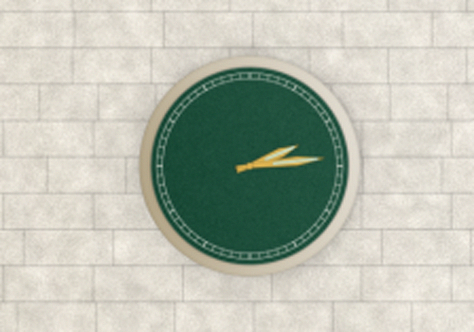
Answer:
2 h 14 min
